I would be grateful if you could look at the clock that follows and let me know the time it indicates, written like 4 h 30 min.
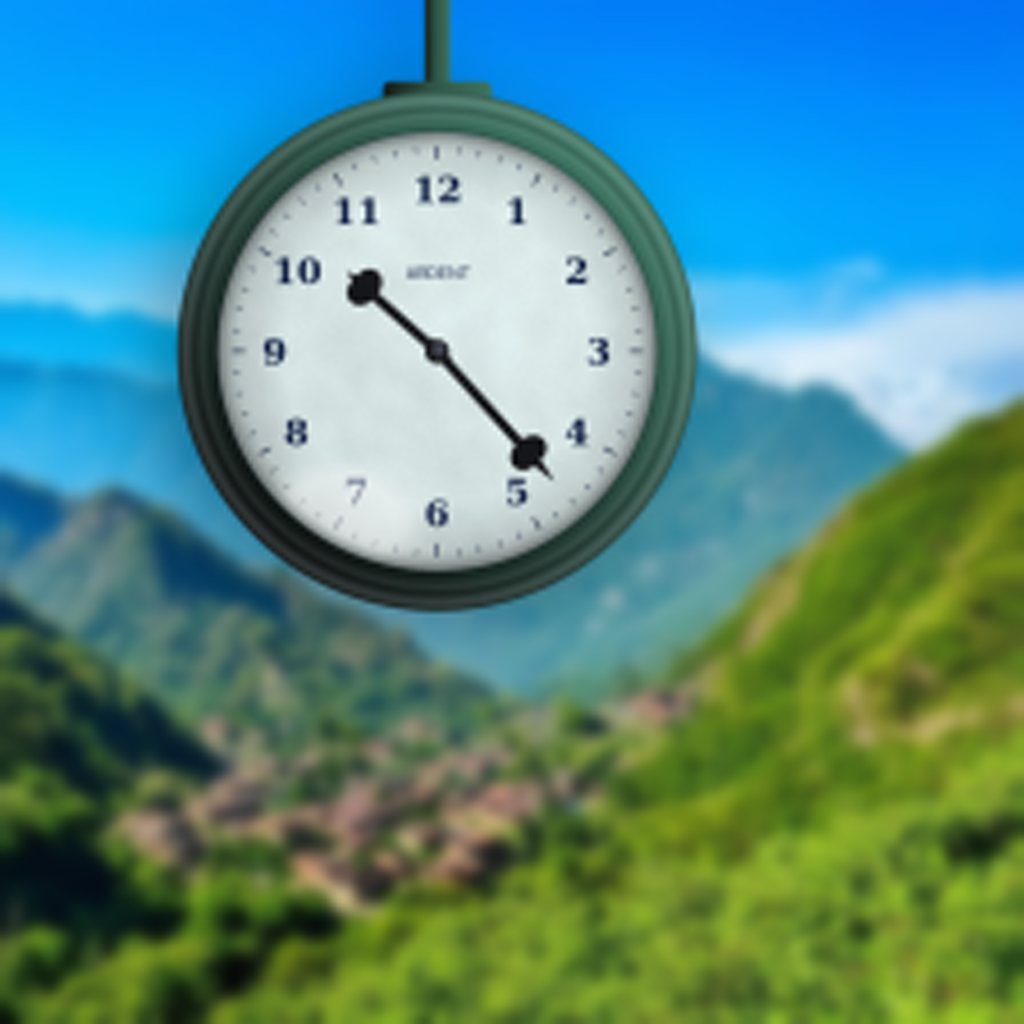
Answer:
10 h 23 min
